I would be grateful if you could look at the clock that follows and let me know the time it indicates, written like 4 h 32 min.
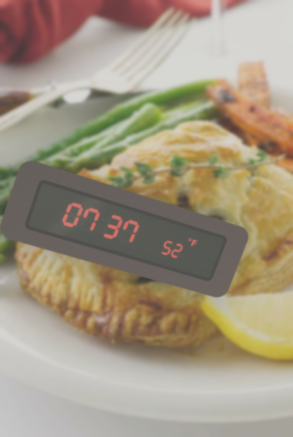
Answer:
7 h 37 min
